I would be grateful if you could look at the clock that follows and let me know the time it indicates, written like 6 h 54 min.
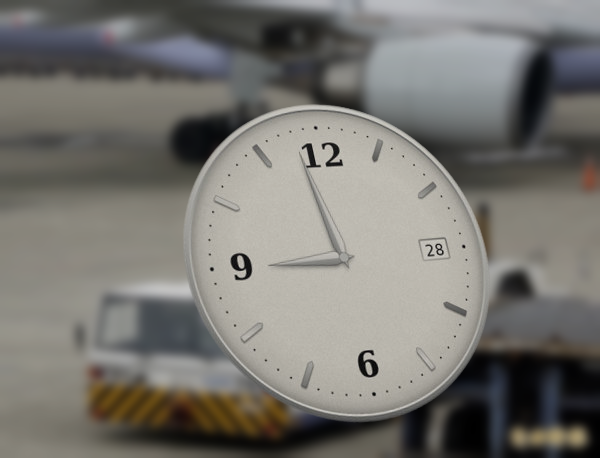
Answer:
8 h 58 min
